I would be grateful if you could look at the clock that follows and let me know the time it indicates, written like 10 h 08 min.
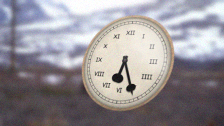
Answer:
6 h 26 min
